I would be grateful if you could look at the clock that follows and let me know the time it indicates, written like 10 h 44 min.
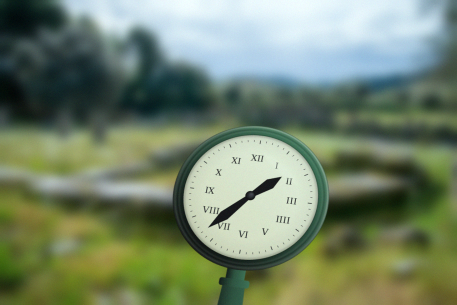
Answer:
1 h 37 min
